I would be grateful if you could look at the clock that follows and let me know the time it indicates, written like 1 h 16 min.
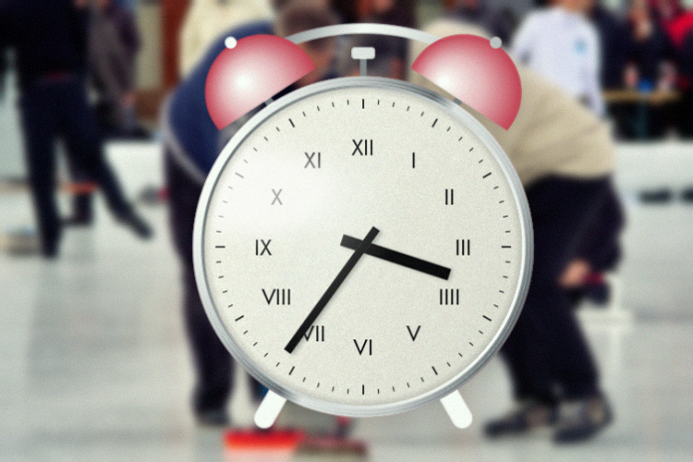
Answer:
3 h 36 min
